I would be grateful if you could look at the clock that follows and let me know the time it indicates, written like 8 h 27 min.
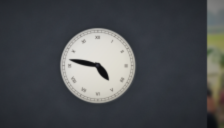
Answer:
4 h 47 min
